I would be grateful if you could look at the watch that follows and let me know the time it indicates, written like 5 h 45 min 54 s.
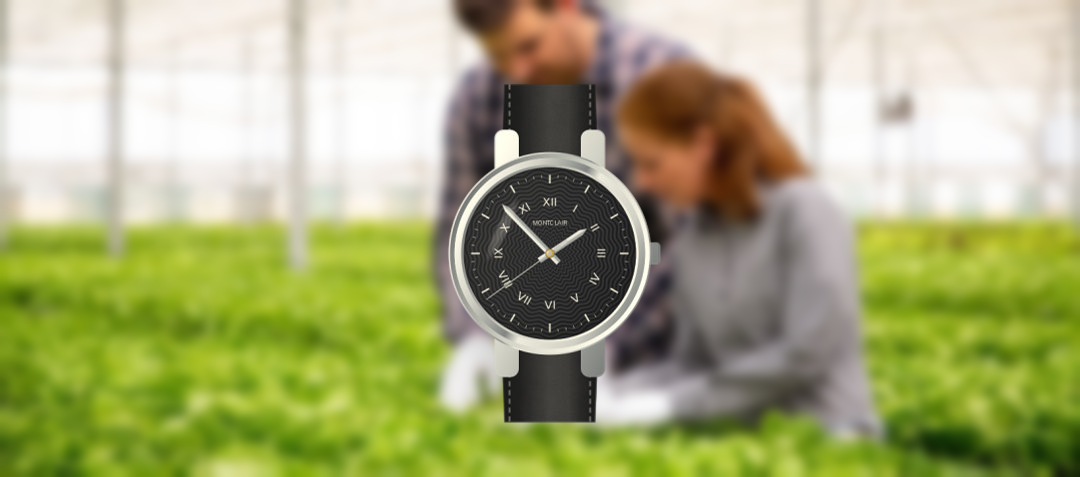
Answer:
1 h 52 min 39 s
